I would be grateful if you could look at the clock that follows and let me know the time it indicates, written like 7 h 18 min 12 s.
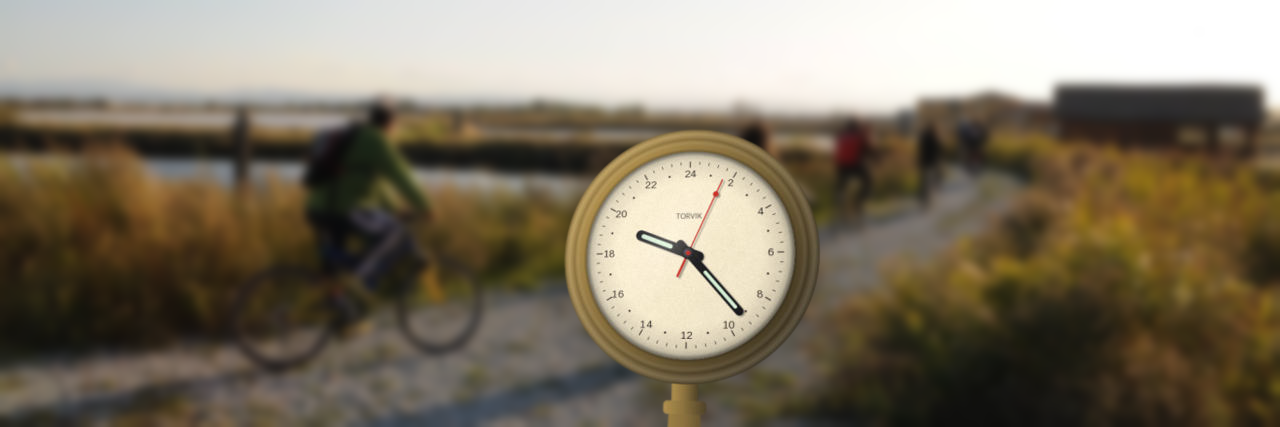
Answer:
19 h 23 min 04 s
